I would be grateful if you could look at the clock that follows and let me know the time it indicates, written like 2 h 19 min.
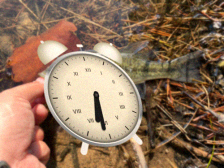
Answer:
6 h 31 min
